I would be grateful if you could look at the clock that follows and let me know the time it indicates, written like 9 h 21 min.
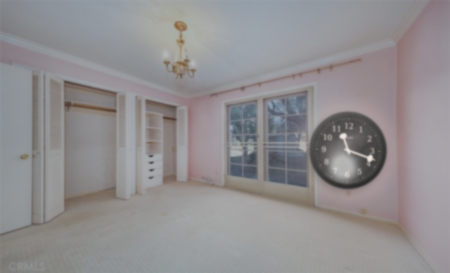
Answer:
11 h 18 min
